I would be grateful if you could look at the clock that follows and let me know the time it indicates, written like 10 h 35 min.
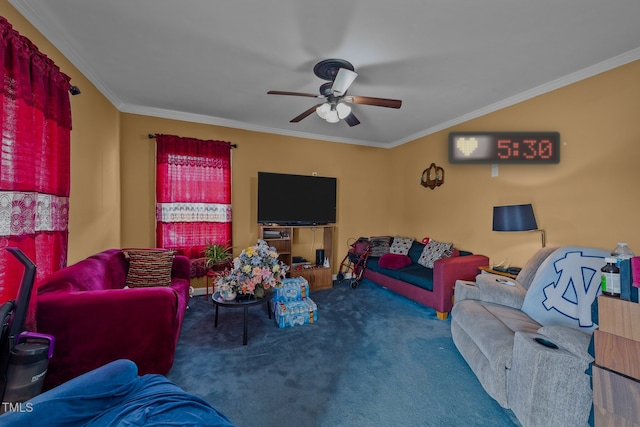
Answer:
5 h 30 min
